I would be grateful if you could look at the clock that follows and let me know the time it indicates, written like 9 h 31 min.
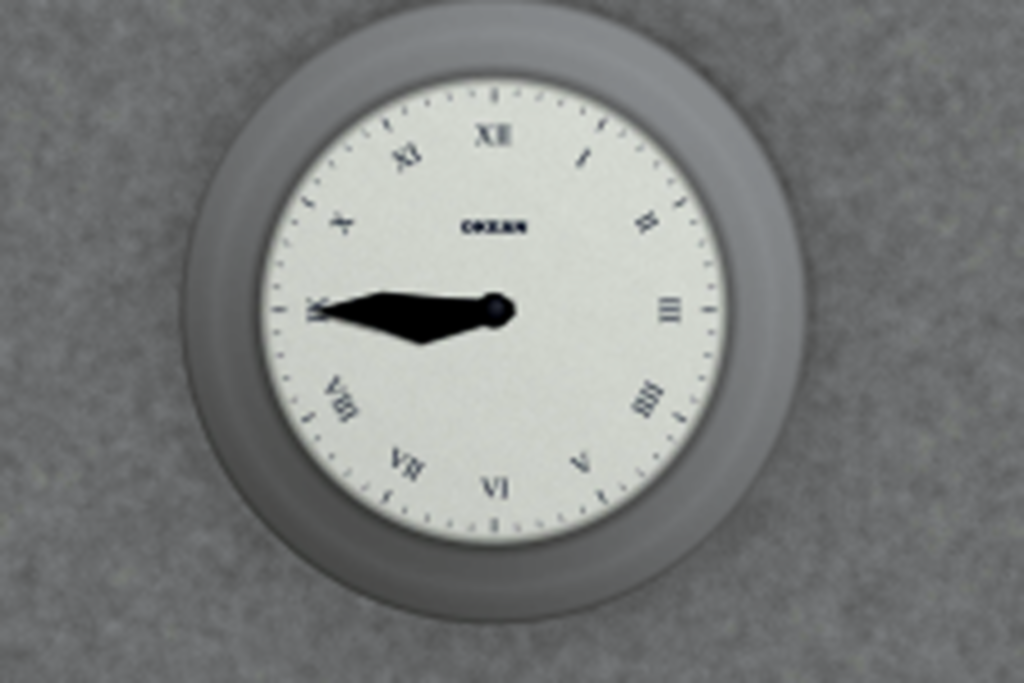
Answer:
8 h 45 min
